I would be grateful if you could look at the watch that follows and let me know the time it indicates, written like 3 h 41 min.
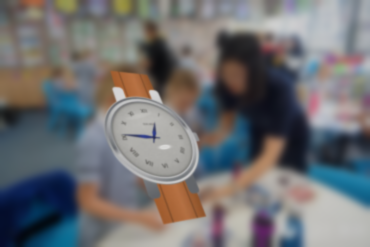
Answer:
12 h 46 min
